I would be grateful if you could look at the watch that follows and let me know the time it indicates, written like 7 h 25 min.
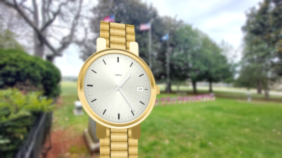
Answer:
1 h 24 min
